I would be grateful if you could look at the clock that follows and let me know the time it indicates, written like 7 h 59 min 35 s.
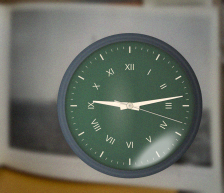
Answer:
9 h 13 min 18 s
